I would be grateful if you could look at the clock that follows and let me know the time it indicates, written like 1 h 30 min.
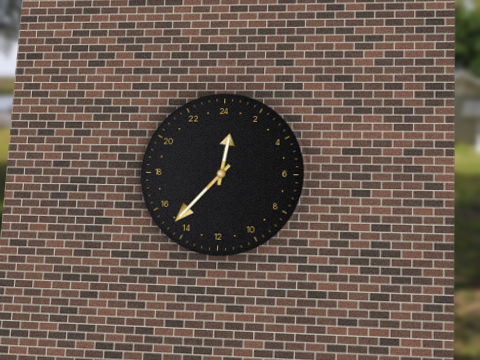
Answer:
0 h 37 min
